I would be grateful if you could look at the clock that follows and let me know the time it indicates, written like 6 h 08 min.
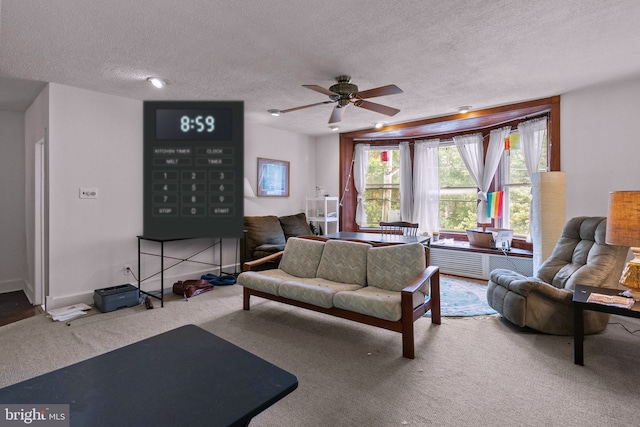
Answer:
8 h 59 min
